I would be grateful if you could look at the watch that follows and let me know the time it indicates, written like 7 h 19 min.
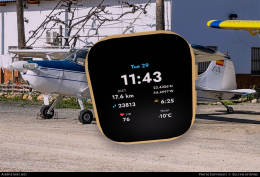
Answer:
11 h 43 min
